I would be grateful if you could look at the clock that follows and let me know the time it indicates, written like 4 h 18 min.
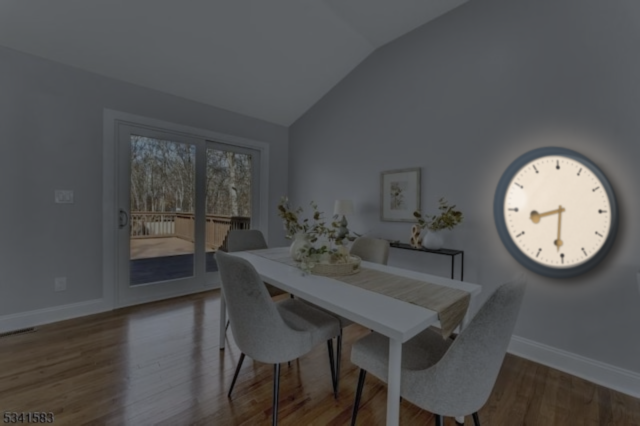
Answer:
8 h 31 min
